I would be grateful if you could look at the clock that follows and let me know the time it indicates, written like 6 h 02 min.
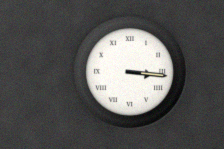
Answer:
3 h 16 min
